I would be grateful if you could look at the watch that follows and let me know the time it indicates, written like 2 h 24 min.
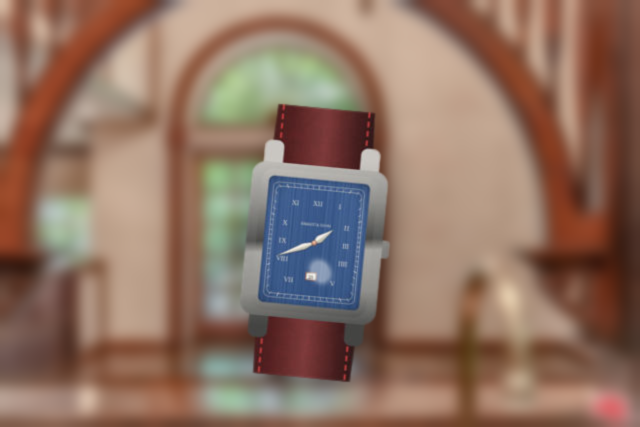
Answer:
1 h 41 min
